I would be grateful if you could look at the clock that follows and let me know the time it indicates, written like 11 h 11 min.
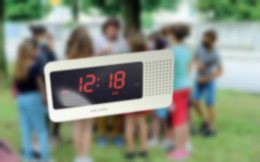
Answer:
12 h 18 min
